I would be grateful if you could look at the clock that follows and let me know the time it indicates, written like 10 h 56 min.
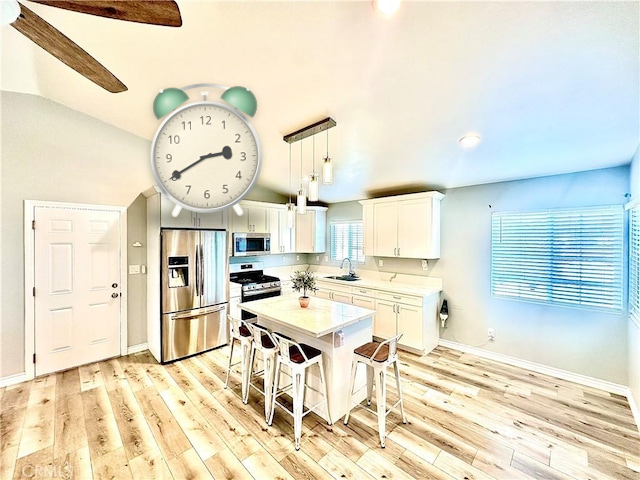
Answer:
2 h 40 min
